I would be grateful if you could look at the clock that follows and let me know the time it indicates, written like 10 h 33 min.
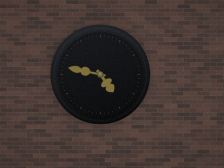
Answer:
4 h 47 min
